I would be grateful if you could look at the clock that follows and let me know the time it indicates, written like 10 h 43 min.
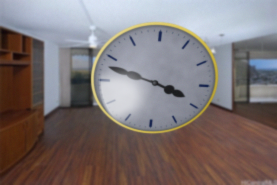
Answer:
3 h 48 min
